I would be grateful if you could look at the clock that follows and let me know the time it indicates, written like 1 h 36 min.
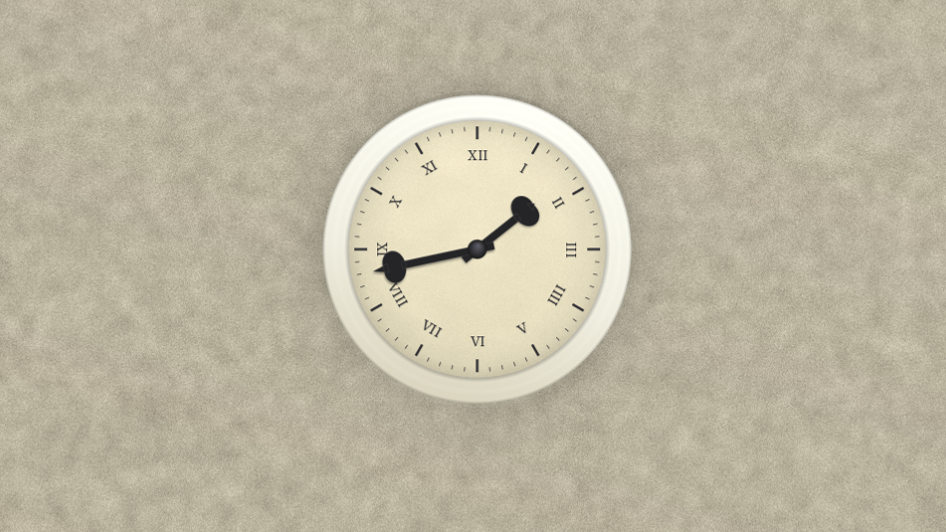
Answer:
1 h 43 min
